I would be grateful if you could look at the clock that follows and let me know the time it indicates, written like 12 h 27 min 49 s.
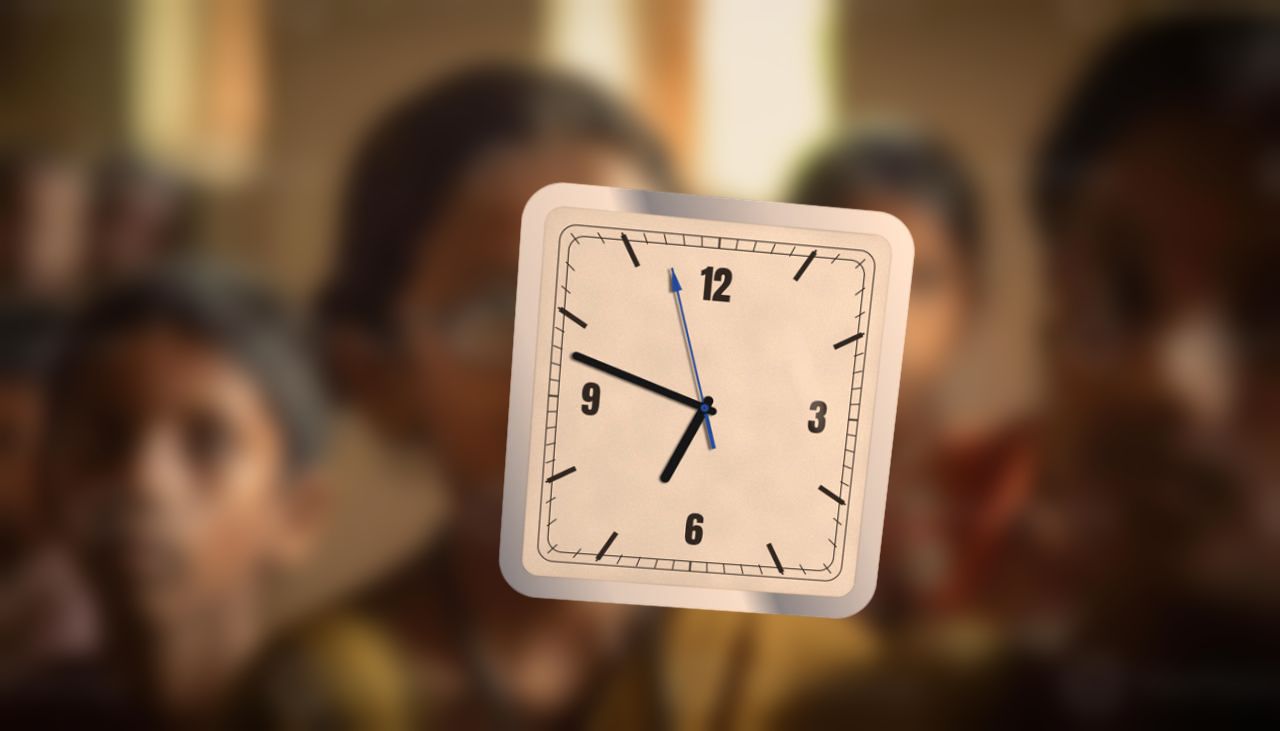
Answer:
6 h 47 min 57 s
